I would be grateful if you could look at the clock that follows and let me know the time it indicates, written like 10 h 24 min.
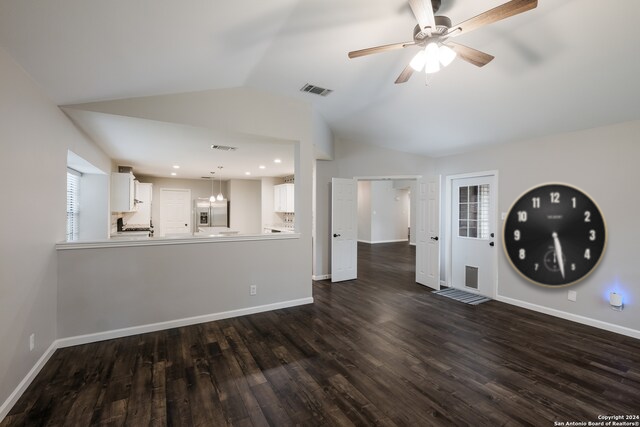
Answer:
5 h 28 min
